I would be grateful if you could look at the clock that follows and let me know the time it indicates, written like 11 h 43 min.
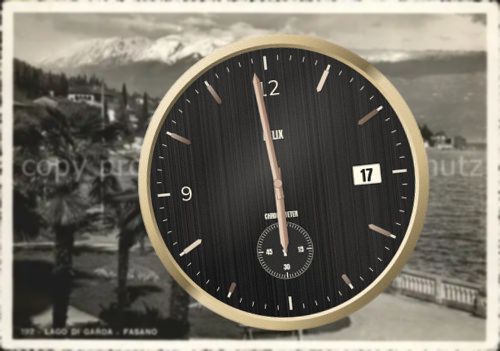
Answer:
5 h 59 min
